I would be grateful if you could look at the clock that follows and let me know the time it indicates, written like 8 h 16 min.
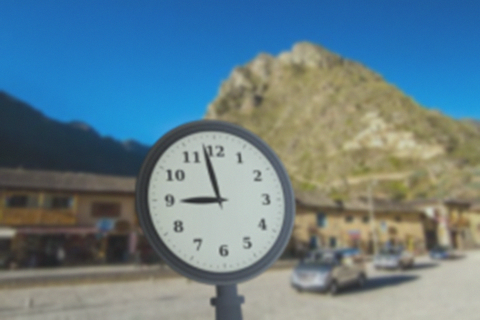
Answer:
8 h 58 min
